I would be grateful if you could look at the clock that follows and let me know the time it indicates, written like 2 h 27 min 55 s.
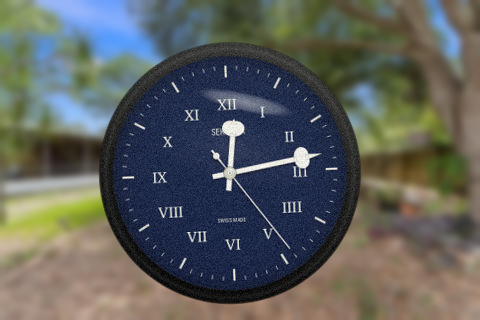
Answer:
12 h 13 min 24 s
